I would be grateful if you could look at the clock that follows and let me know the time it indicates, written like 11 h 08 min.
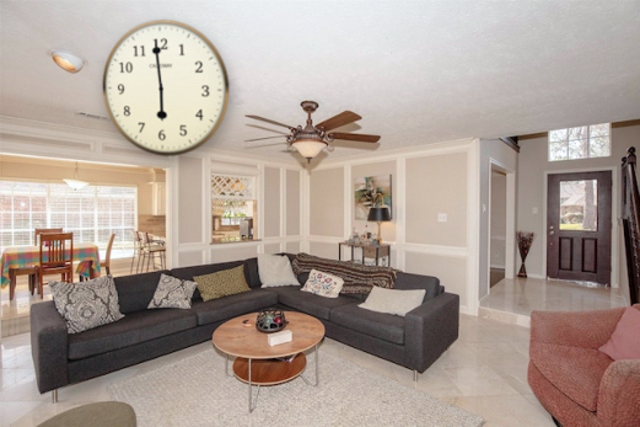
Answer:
5 h 59 min
